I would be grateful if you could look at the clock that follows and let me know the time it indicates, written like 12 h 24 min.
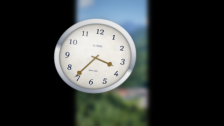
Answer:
3 h 36 min
